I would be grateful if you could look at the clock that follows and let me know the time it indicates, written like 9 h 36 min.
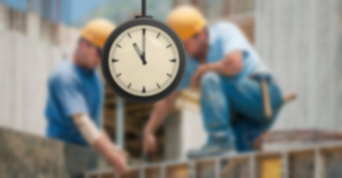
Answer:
11 h 00 min
